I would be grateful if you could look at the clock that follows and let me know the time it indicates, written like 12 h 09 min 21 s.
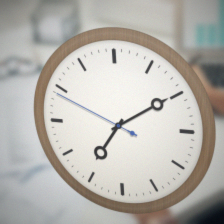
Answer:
7 h 09 min 49 s
